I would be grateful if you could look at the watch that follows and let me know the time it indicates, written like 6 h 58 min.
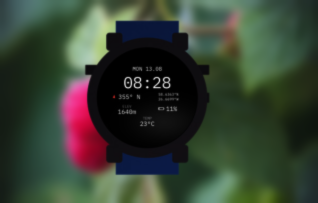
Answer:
8 h 28 min
